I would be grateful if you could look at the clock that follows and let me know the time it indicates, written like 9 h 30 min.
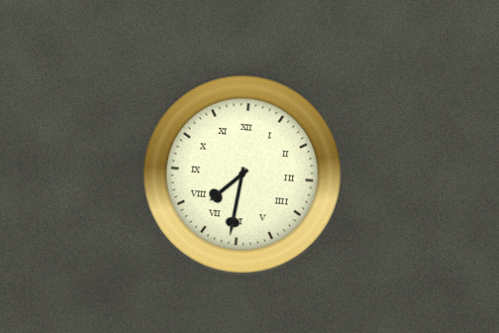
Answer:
7 h 31 min
